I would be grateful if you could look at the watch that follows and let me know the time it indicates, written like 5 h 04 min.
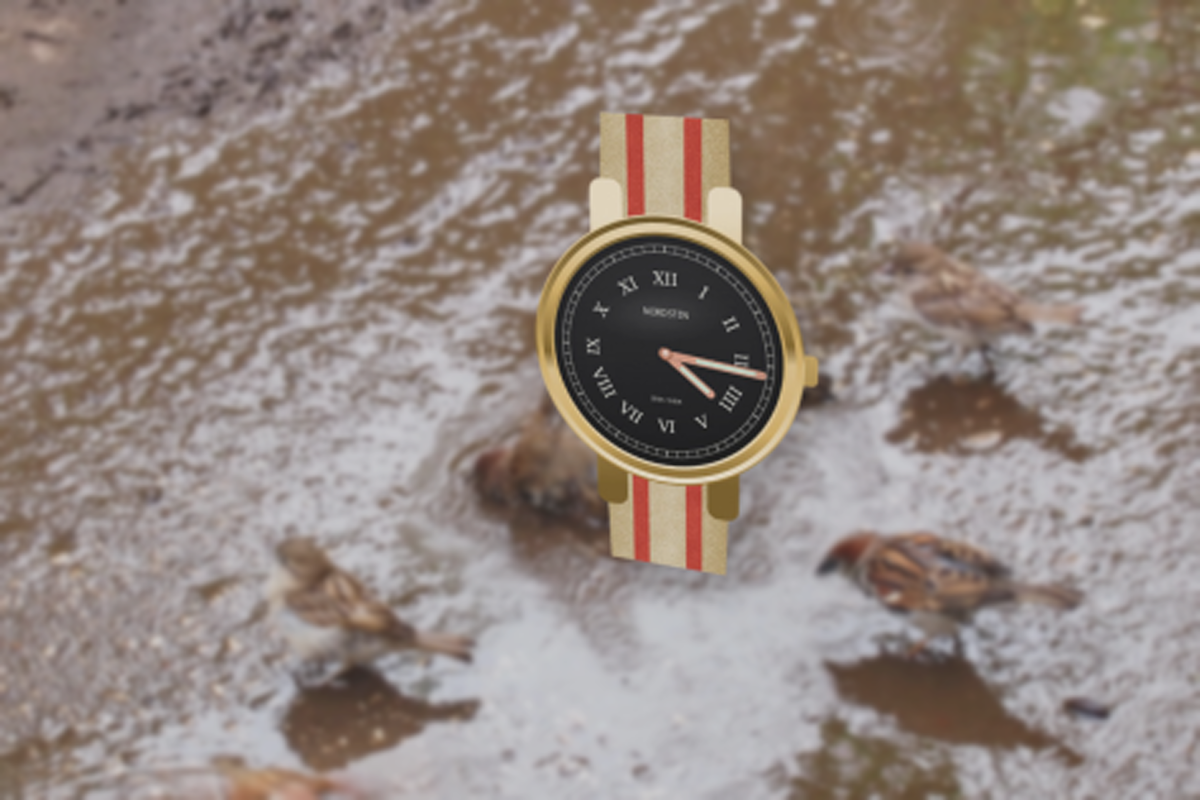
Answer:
4 h 16 min
